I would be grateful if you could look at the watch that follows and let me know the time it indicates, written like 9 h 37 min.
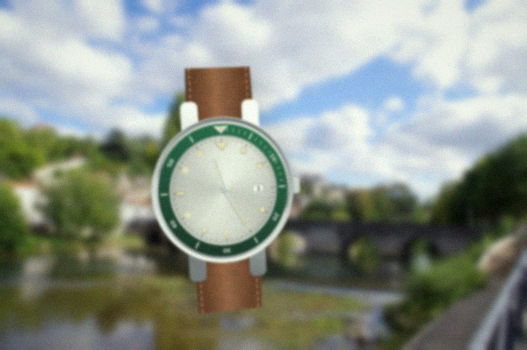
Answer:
11 h 25 min
